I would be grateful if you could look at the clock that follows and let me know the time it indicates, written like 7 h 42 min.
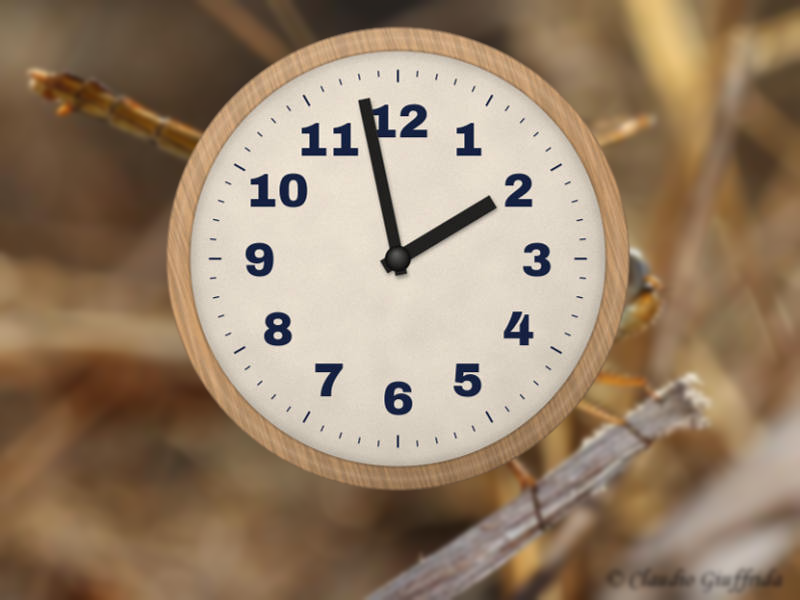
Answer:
1 h 58 min
